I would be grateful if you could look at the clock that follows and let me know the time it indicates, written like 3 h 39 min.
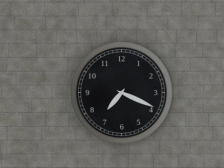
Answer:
7 h 19 min
